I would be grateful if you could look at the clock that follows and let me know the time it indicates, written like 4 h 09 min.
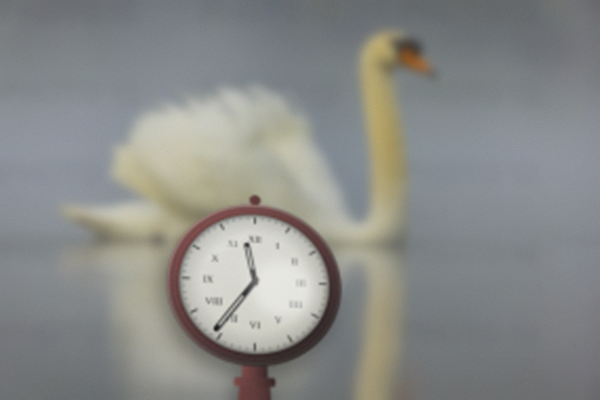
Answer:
11 h 36 min
